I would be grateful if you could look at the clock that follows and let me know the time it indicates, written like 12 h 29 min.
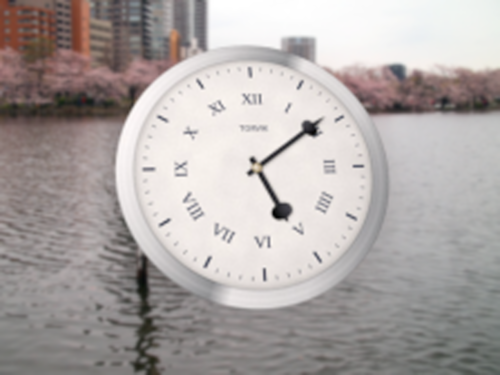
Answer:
5 h 09 min
